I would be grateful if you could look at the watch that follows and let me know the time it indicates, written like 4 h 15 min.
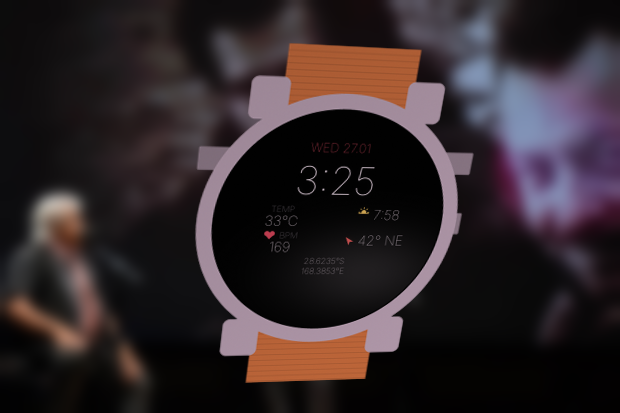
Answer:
3 h 25 min
